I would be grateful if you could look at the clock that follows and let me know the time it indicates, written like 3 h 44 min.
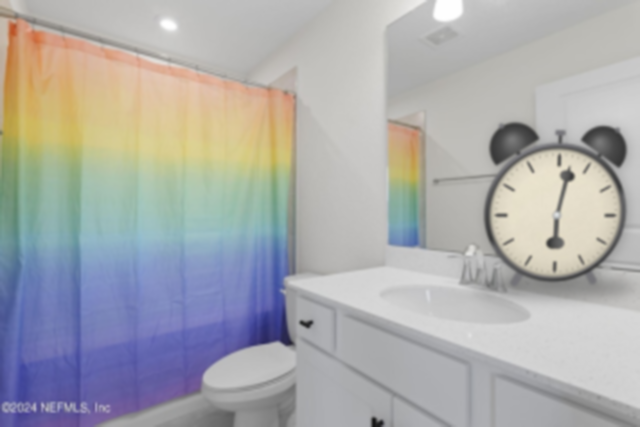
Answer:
6 h 02 min
